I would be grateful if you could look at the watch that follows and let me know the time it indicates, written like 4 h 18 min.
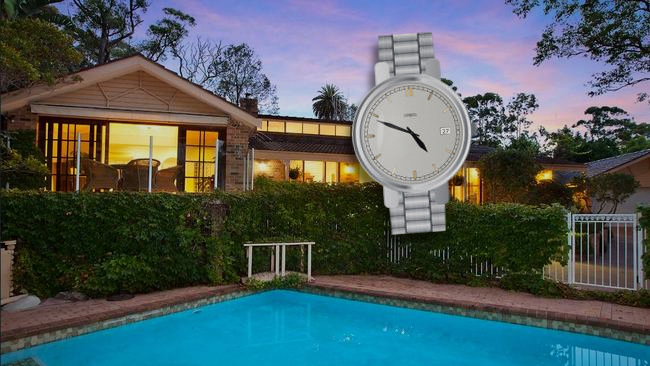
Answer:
4 h 49 min
